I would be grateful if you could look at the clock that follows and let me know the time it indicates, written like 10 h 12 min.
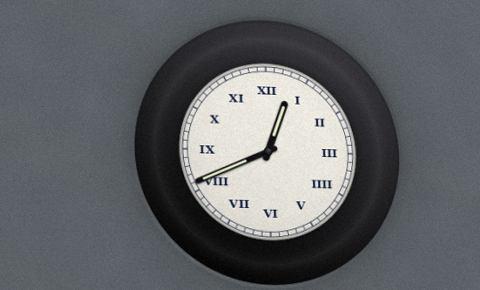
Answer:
12 h 41 min
